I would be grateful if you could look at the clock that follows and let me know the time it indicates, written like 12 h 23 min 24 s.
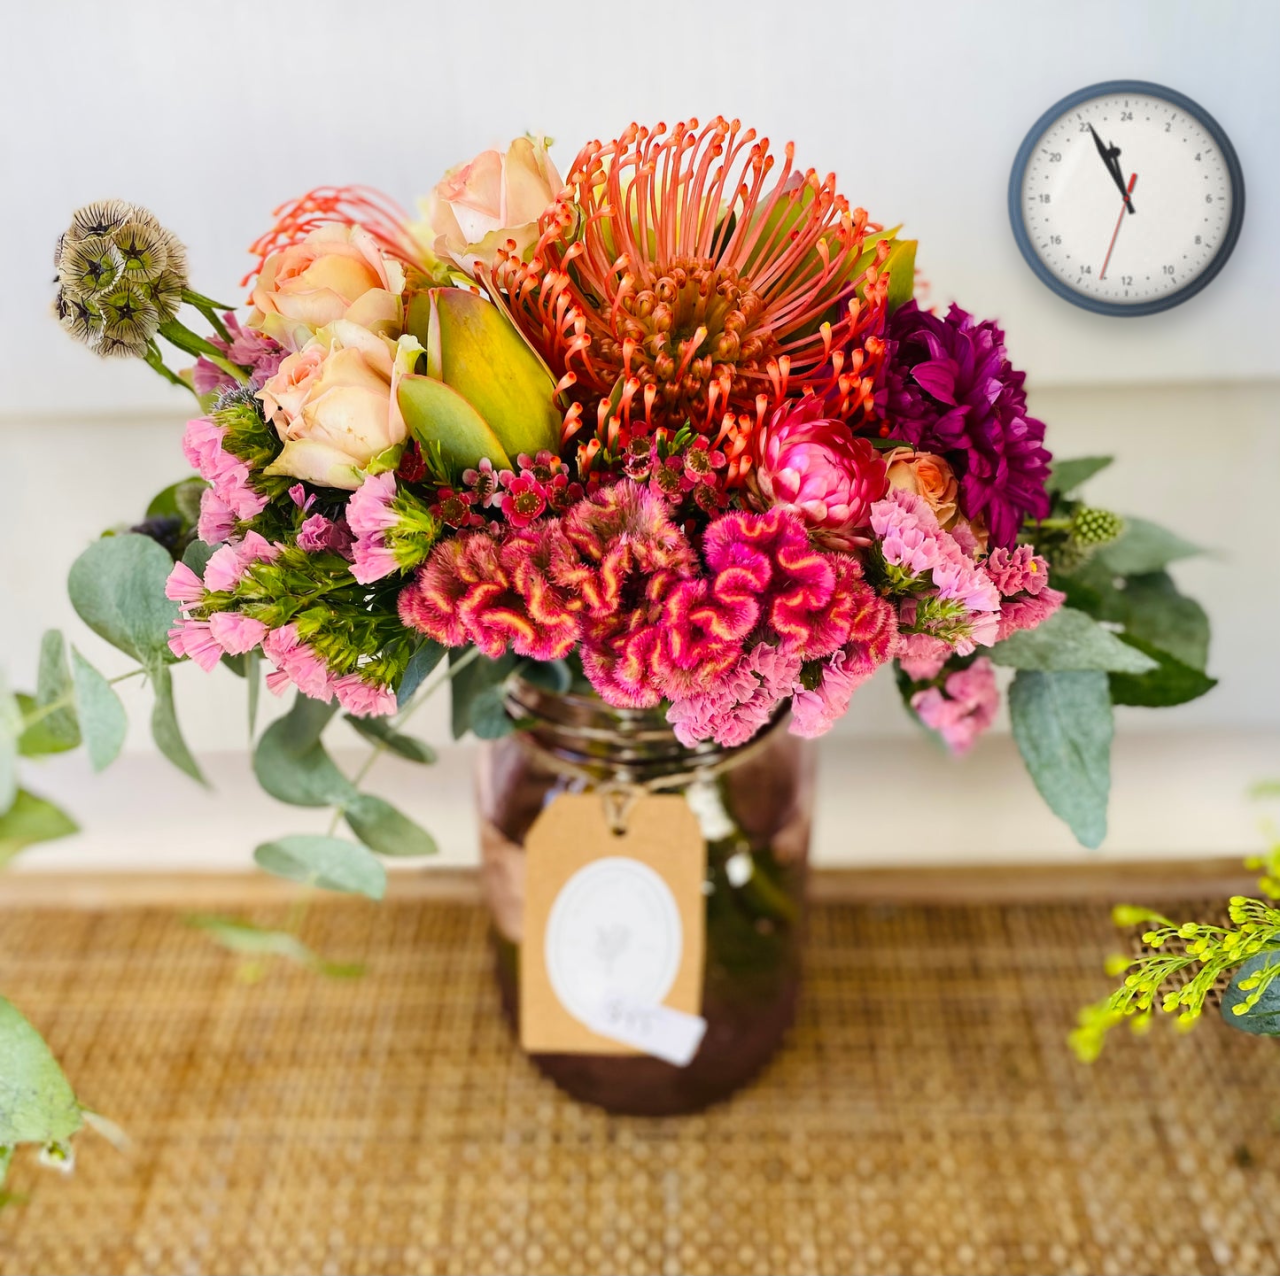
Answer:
22 h 55 min 33 s
